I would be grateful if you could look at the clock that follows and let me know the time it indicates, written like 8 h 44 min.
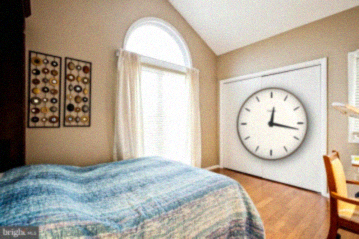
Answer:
12 h 17 min
